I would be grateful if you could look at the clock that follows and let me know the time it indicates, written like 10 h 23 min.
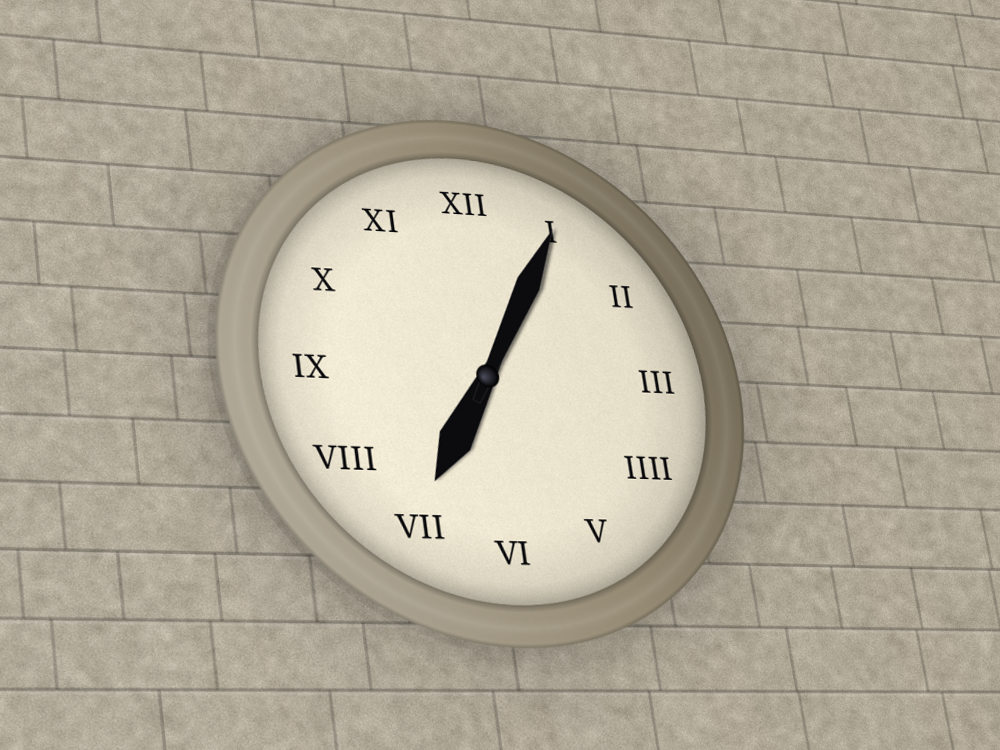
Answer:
7 h 05 min
